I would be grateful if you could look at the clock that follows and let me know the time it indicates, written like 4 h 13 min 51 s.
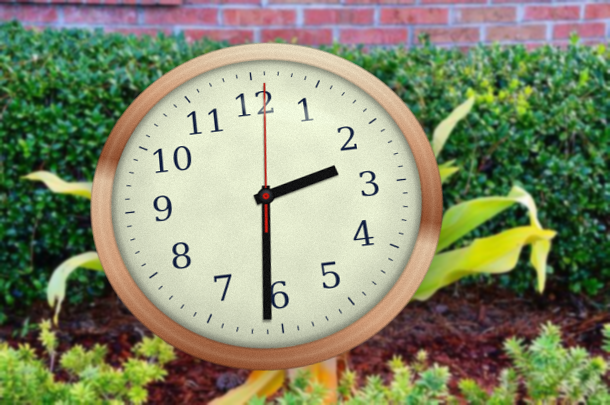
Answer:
2 h 31 min 01 s
